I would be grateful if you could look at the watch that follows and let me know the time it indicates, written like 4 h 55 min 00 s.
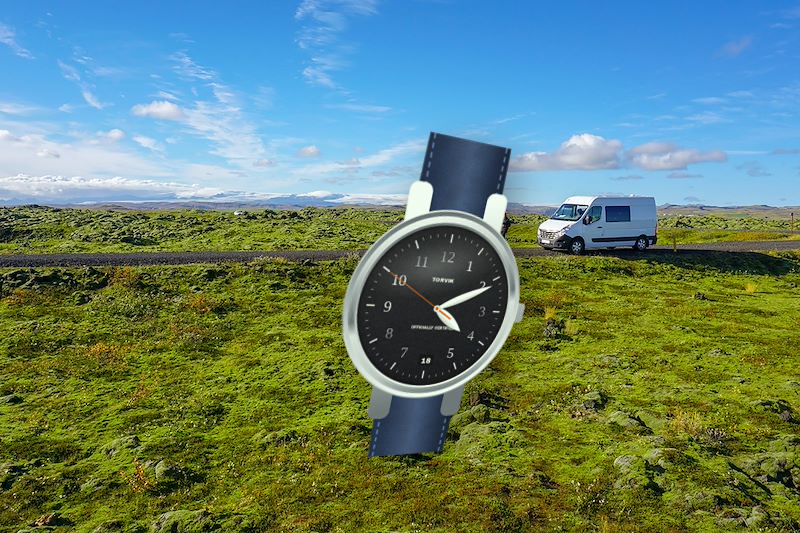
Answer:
4 h 10 min 50 s
